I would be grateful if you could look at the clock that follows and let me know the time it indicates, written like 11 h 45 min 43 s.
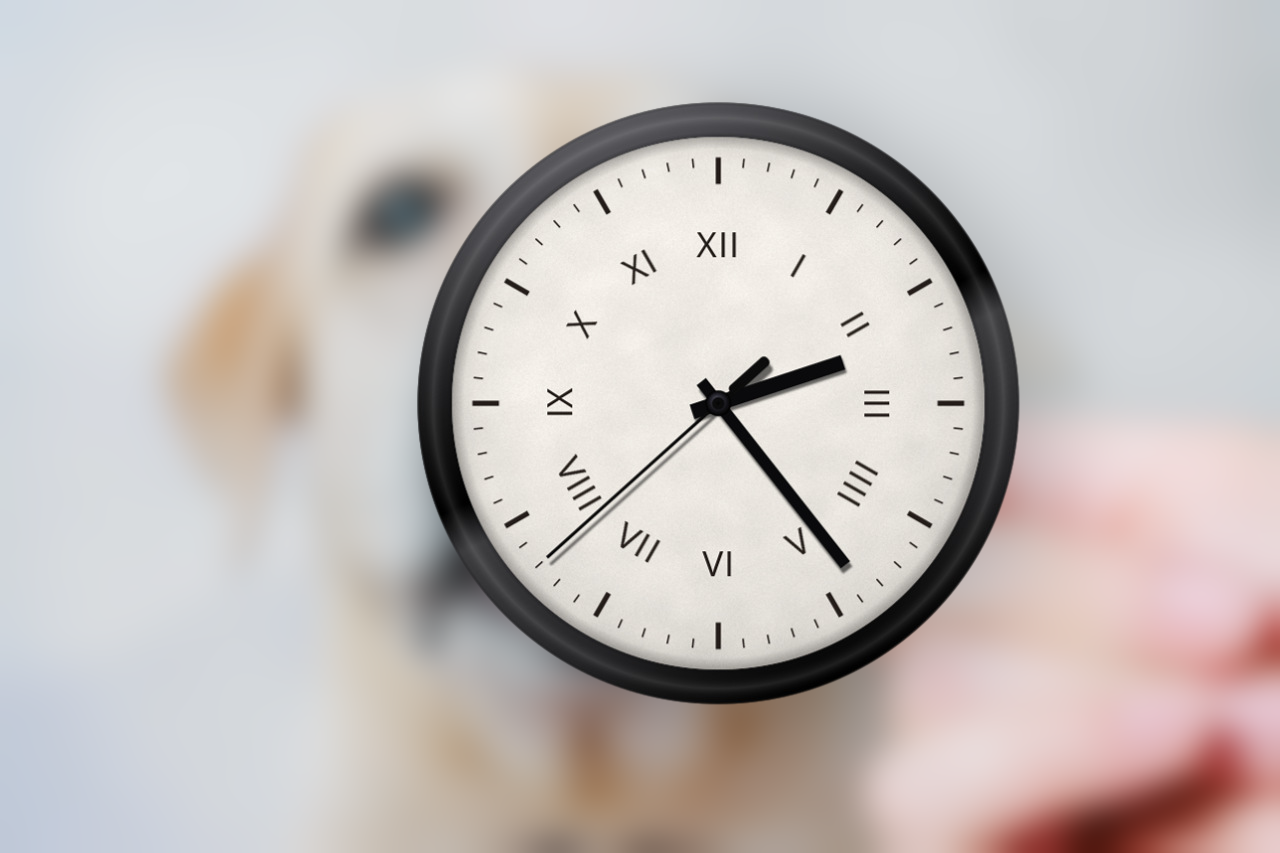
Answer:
2 h 23 min 38 s
